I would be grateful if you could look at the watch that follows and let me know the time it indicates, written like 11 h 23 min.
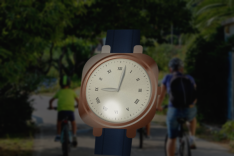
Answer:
9 h 02 min
